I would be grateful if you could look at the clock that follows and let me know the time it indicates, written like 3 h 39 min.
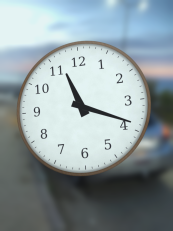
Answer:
11 h 19 min
